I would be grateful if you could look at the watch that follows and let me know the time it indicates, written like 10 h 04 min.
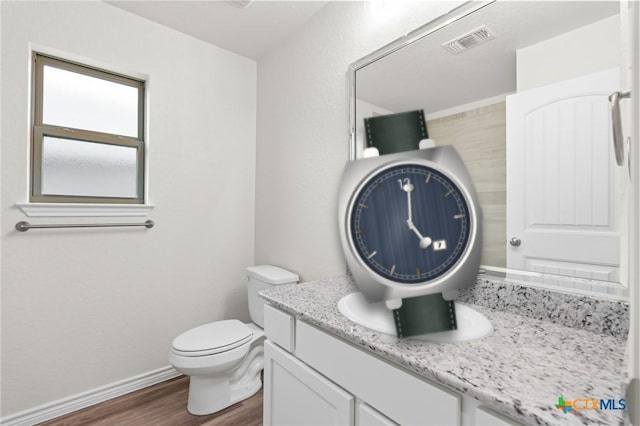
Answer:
5 h 01 min
